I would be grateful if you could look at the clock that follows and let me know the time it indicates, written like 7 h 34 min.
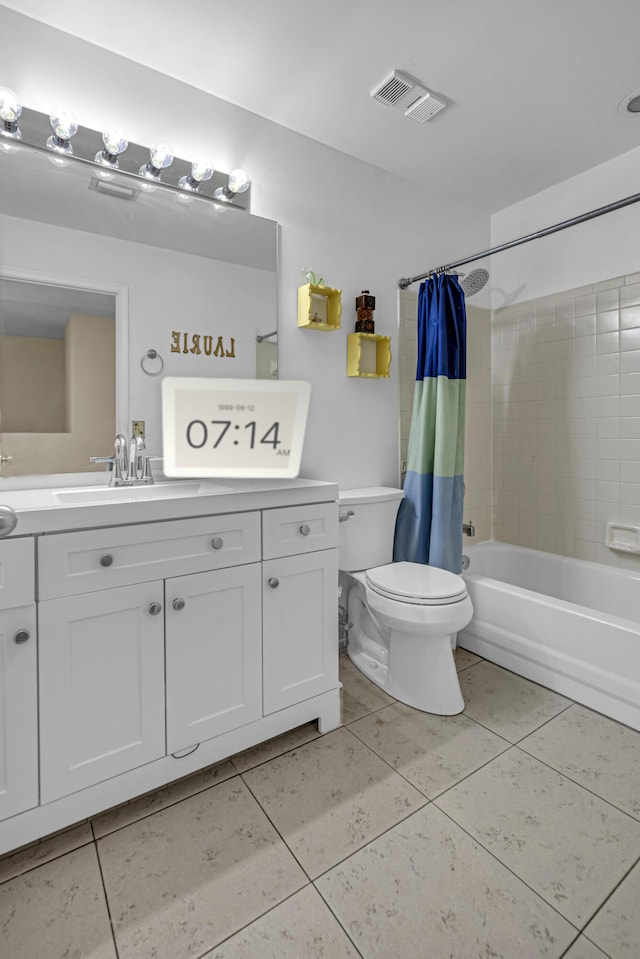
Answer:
7 h 14 min
